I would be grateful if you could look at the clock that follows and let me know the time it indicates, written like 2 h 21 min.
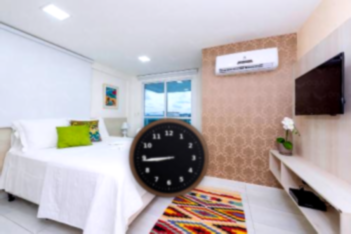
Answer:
8 h 44 min
